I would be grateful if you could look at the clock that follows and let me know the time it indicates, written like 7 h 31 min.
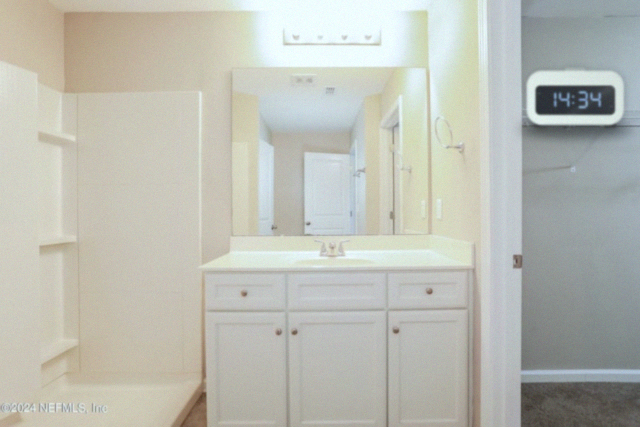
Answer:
14 h 34 min
